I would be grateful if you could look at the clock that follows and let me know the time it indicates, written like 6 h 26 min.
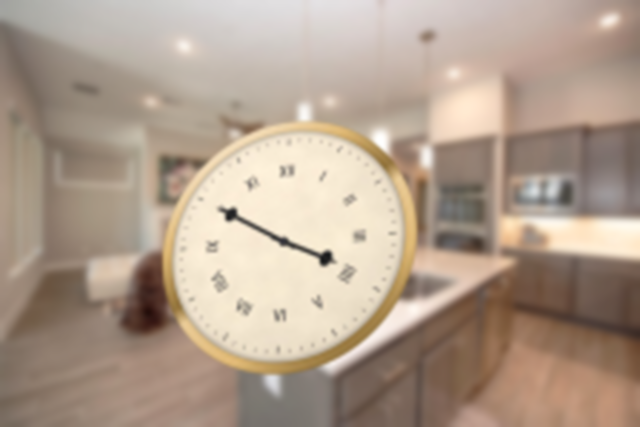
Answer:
3 h 50 min
